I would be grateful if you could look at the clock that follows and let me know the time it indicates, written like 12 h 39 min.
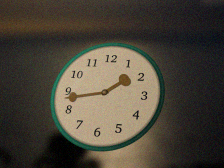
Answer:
1 h 43 min
